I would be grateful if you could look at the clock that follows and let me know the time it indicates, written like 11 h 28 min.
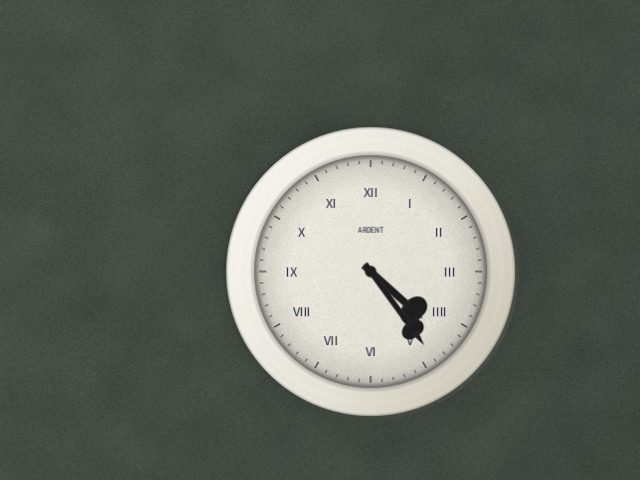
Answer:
4 h 24 min
